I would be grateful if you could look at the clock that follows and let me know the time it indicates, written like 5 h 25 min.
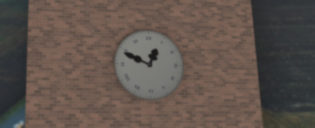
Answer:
12 h 49 min
